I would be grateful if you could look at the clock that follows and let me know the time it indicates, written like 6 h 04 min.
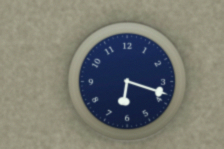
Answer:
6 h 18 min
